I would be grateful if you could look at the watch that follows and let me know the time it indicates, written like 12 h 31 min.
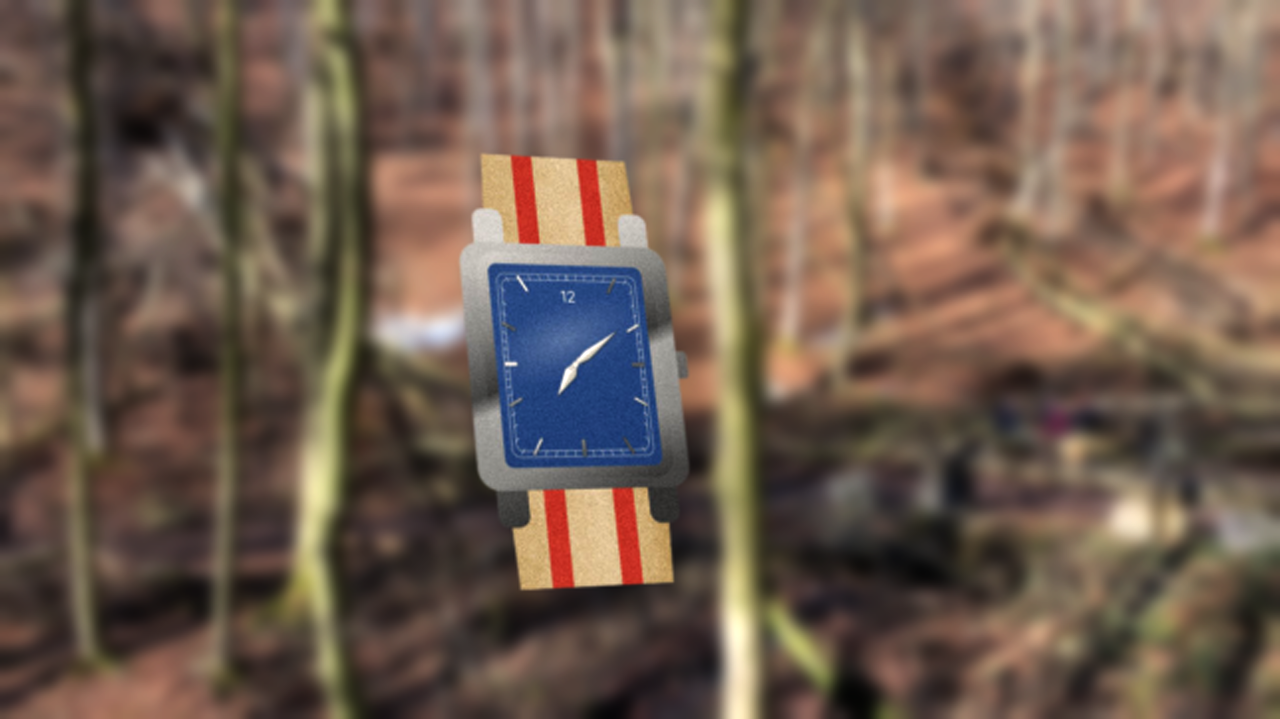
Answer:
7 h 09 min
